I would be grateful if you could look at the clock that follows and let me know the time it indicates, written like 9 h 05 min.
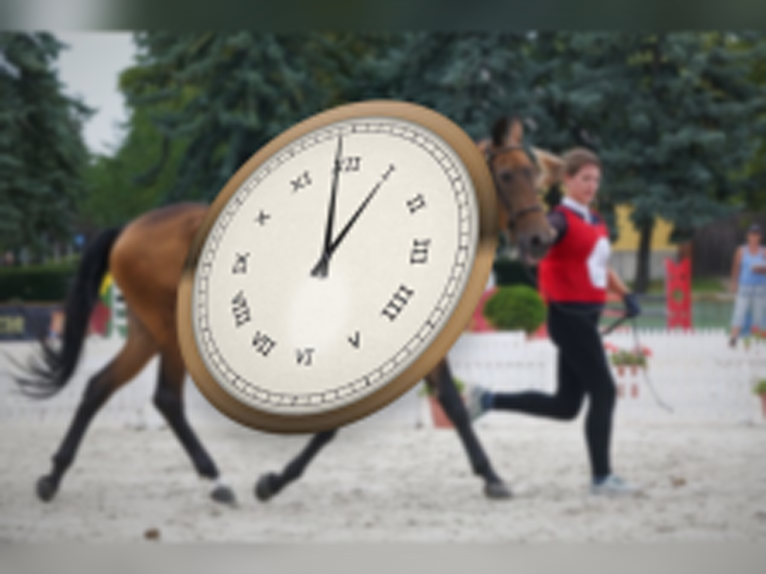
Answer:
12 h 59 min
